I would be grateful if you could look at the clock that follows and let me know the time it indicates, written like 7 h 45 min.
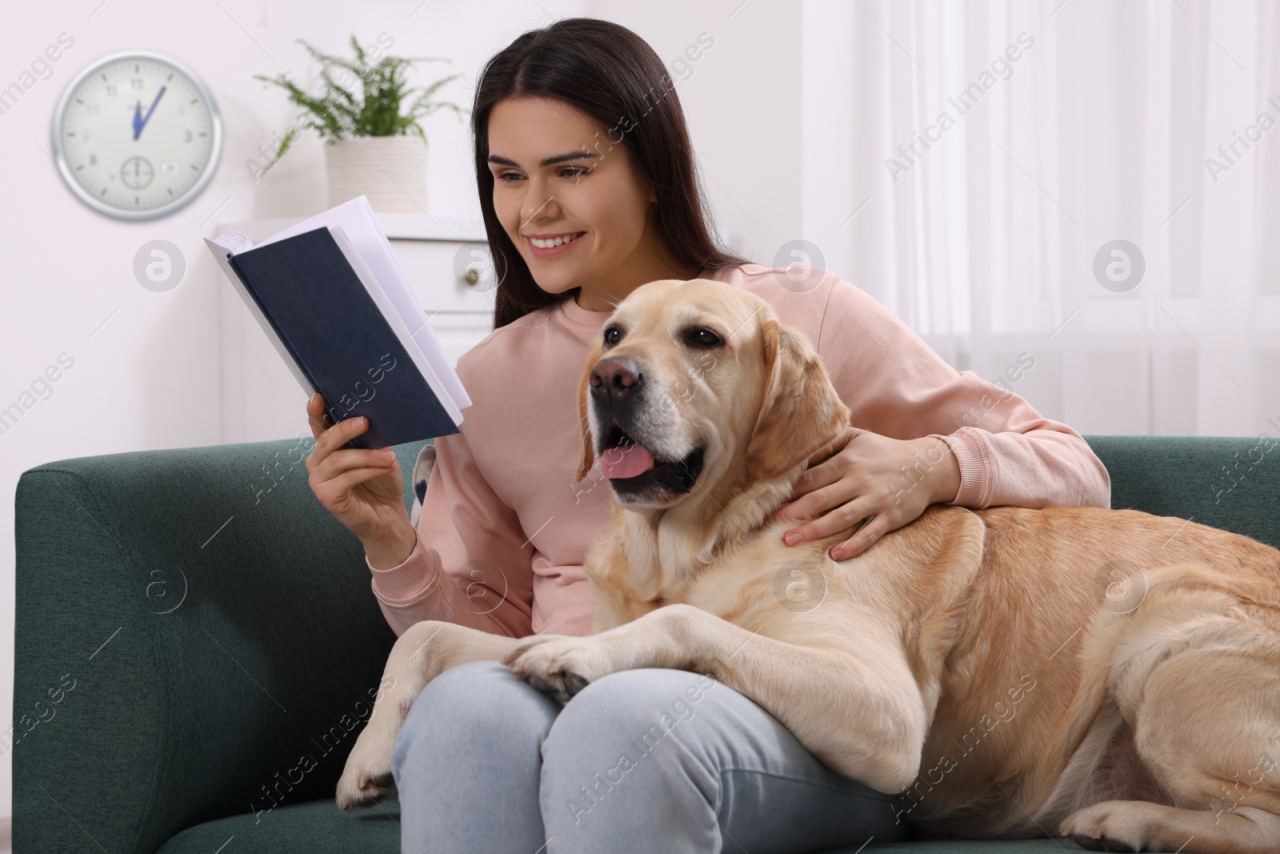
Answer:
12 h 05 min
